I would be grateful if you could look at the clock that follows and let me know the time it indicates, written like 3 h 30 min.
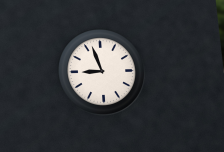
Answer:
8 h 57 min
